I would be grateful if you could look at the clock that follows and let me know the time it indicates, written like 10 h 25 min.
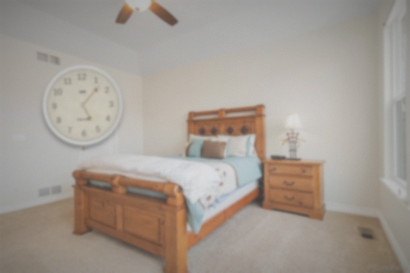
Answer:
5 h 07 min
